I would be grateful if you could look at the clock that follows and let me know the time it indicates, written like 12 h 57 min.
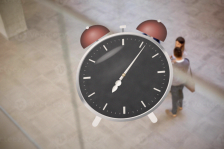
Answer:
7 h 06 min
